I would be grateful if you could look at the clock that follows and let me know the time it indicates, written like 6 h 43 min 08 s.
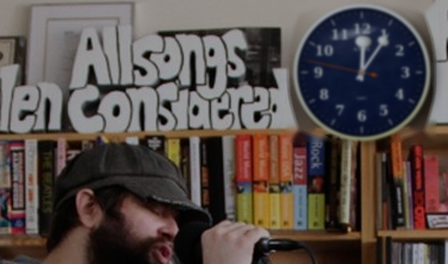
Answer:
12 h 05 min 47 s
